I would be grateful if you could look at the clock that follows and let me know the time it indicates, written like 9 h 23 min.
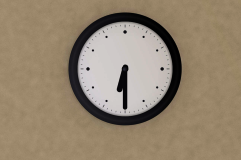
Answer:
6 h 30 min
